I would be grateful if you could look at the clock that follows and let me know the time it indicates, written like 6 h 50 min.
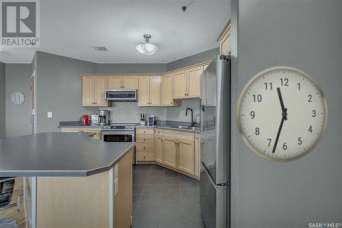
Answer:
11 h 33 min
